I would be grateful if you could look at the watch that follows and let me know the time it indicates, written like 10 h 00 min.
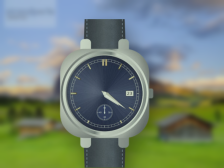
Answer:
4 h 21 min
